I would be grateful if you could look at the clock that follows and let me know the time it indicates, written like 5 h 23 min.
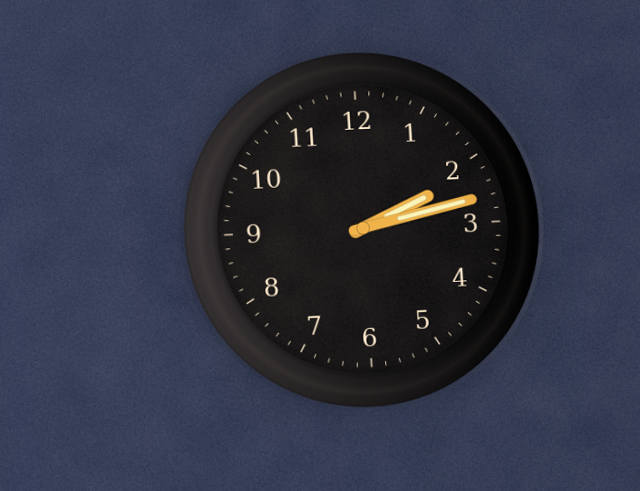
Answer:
2 h 13 min
